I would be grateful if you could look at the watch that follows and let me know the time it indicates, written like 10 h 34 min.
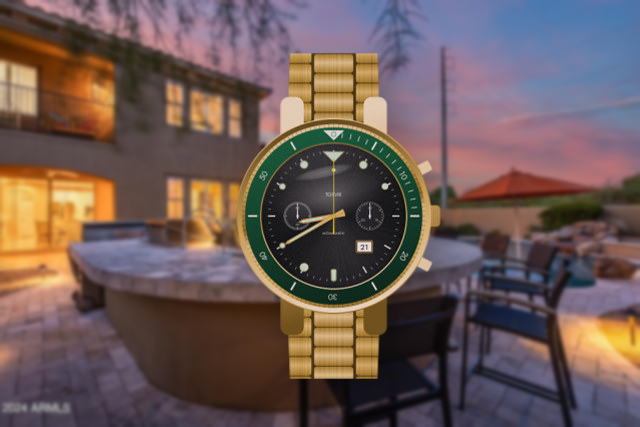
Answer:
8 h 40 min
